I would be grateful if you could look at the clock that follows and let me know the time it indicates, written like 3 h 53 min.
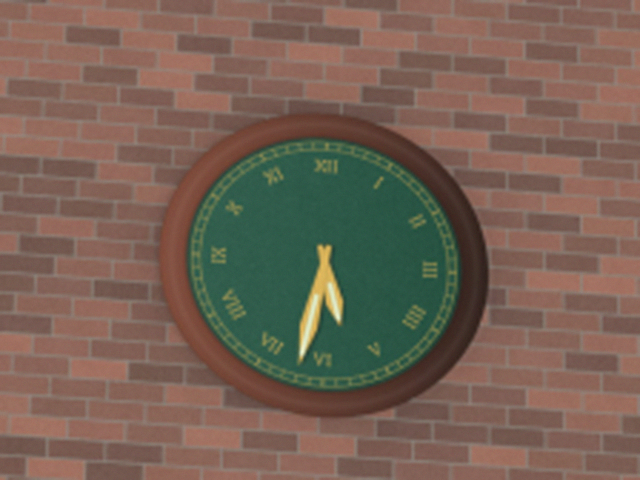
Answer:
5 h 32 min
